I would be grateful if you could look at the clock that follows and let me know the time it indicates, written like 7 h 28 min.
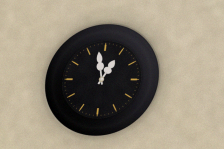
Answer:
12 h 58 min
